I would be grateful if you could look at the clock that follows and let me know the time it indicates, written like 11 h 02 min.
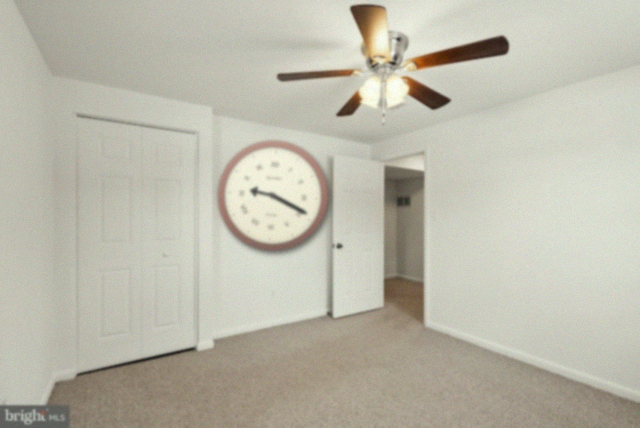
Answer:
9 h 19 min
